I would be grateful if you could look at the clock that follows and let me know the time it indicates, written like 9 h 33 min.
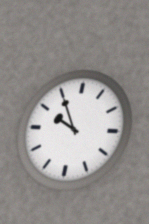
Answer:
9 h 55 min
